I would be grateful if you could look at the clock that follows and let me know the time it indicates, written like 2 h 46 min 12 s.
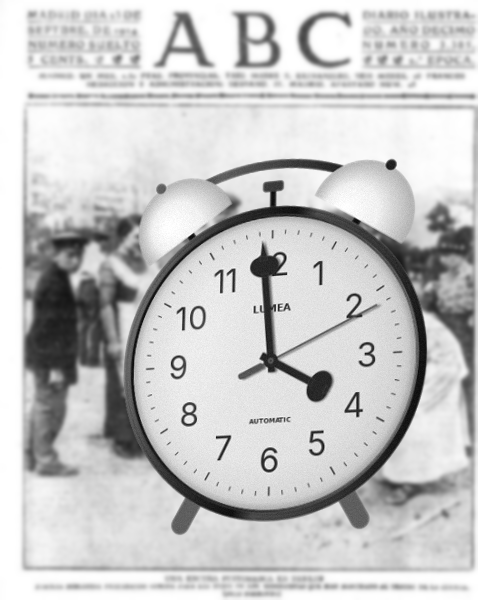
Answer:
3 h 59 min 11 s
